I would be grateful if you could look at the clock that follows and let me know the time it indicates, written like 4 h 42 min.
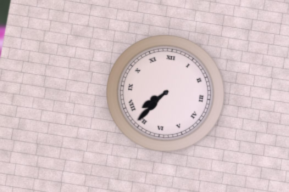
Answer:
7 h 36 min
